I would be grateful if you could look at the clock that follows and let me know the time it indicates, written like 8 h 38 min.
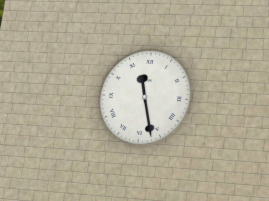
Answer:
11 h 27 min
